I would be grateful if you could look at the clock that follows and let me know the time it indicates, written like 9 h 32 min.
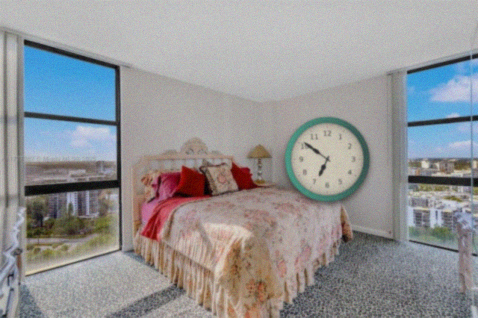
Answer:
6 h 51 min
